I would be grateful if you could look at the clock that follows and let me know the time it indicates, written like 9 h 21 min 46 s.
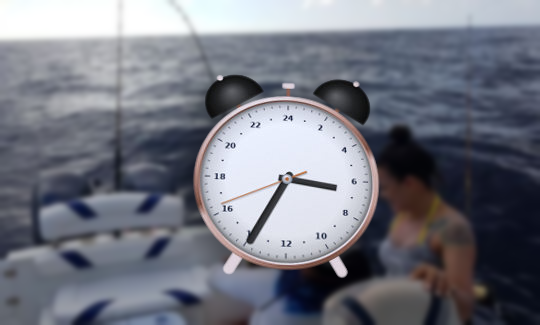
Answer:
6 h 34 min 41 s
